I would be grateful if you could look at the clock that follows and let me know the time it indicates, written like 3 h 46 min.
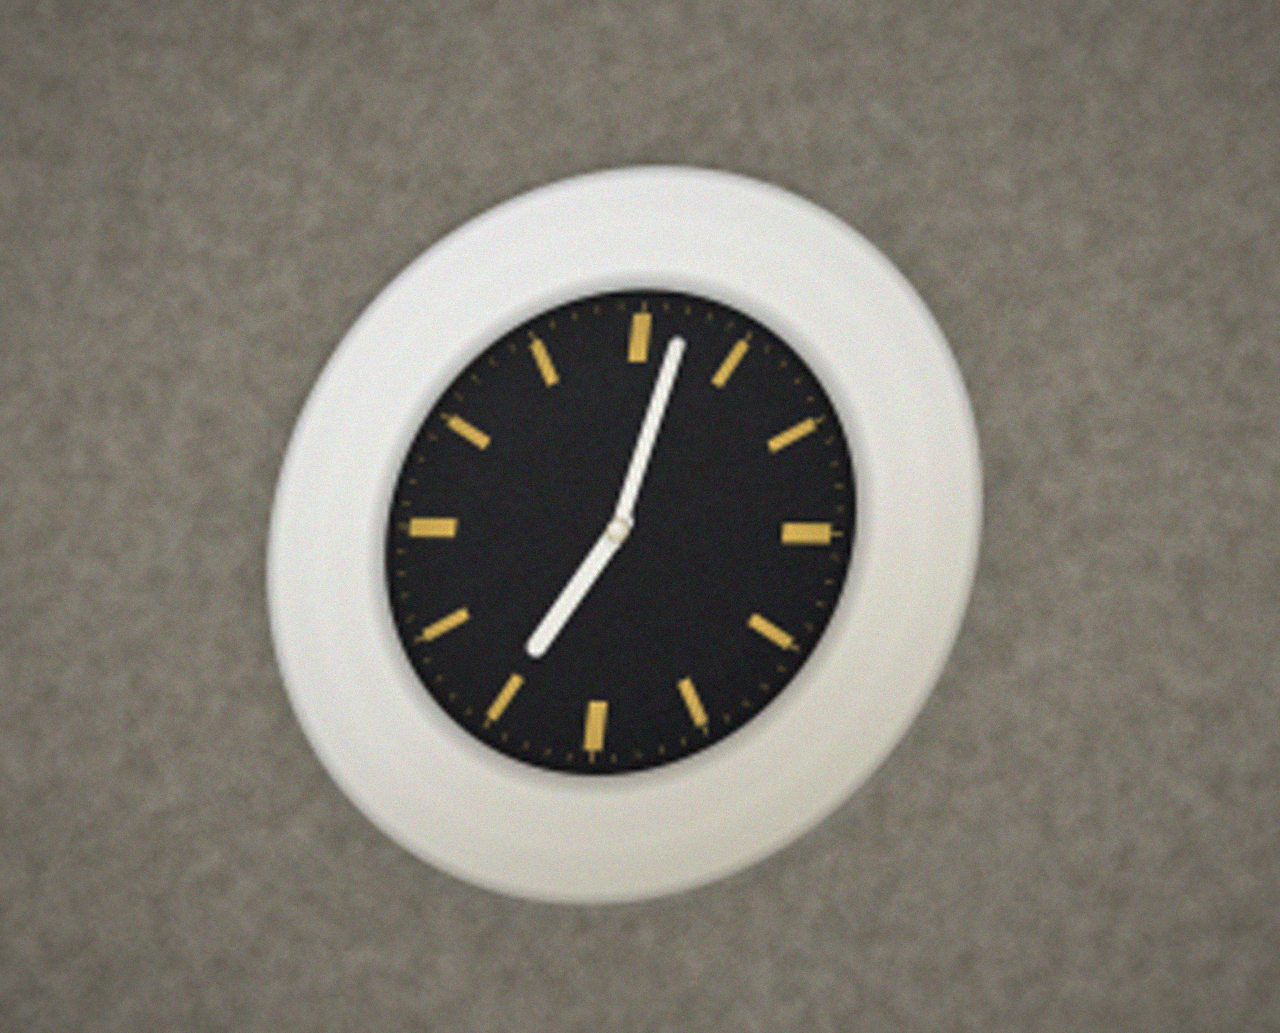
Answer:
7 h 02 min
